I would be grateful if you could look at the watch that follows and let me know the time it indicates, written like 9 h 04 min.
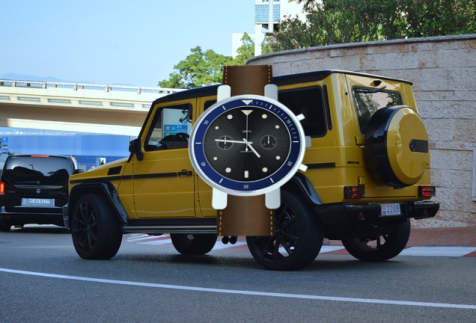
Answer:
4 h 46 min
